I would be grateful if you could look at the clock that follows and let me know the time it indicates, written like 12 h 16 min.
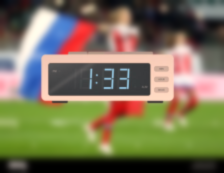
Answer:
1 h 33 min
